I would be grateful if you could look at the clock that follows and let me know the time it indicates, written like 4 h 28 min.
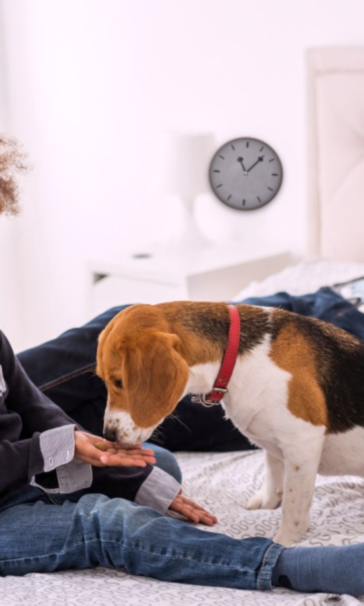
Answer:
11 h 07 min
